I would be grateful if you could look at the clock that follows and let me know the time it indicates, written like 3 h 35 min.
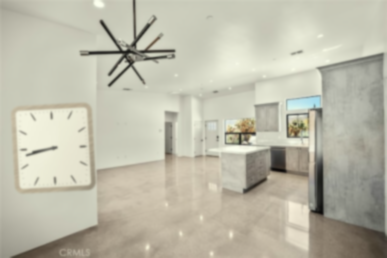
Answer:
8 h 43 min
